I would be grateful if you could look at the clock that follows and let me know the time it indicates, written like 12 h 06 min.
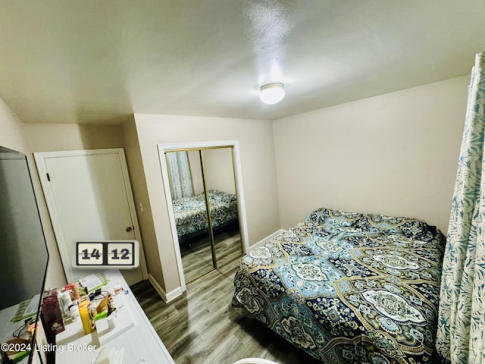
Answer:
14 h 12 min
